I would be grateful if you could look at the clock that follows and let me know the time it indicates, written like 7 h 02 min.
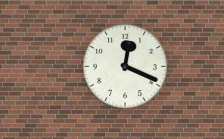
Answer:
12 h 19 min
